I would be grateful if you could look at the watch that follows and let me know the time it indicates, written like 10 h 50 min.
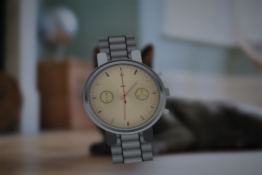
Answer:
1 h 31 min
